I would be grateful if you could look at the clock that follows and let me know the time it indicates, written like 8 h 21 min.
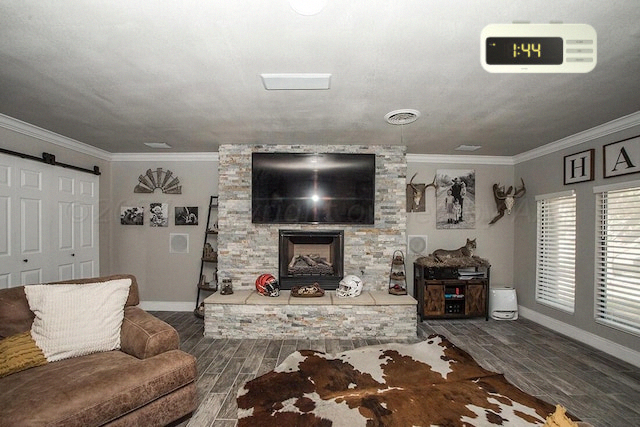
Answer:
1 h 44 min
